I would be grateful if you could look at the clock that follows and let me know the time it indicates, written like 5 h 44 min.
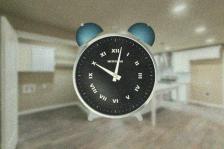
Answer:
10 h 02 min
